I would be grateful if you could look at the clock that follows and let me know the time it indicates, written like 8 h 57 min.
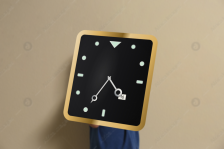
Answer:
4 h 35 min
